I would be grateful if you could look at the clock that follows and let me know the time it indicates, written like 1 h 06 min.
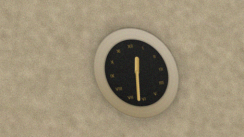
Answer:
12 h 32 min
